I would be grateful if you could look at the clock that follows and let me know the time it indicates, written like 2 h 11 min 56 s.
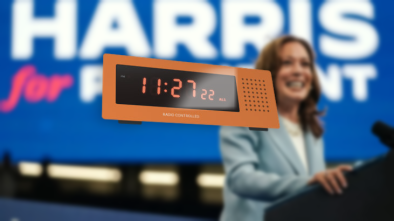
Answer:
11 h 27 min 22 s
